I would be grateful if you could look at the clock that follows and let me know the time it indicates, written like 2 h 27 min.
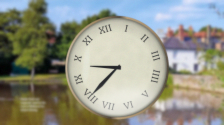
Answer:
9 h 40 min
